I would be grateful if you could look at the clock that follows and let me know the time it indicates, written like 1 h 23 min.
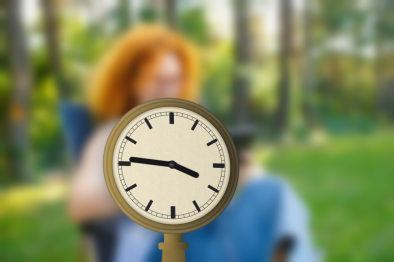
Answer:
3 h 46 min
